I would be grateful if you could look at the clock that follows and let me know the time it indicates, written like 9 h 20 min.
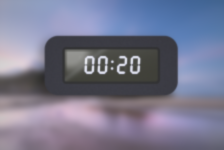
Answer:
0 h 20 min
